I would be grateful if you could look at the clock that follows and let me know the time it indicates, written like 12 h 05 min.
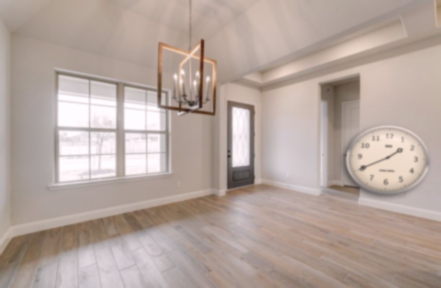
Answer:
1 h 40 min
